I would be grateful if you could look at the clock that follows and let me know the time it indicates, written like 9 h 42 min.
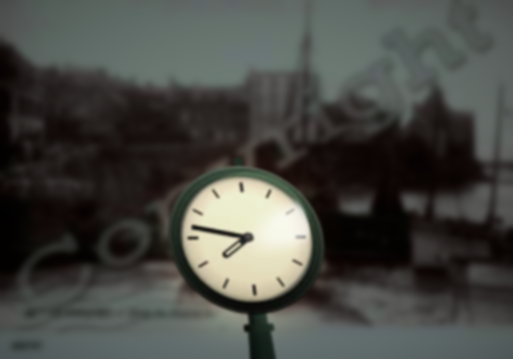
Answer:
7 h 47 min
